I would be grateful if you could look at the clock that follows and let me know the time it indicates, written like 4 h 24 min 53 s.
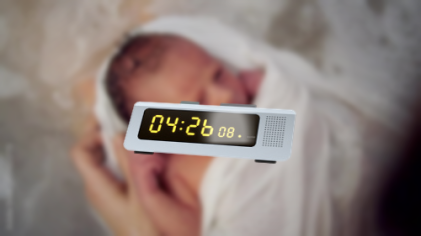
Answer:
4 h 26 min 08 s
